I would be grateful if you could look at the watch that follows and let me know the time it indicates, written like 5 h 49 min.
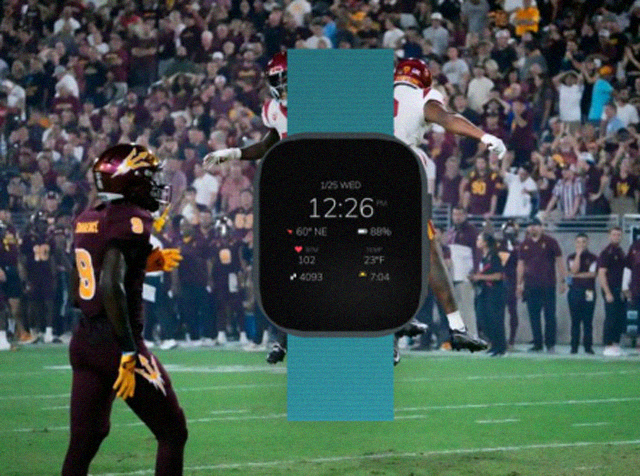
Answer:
12 h 26 min
